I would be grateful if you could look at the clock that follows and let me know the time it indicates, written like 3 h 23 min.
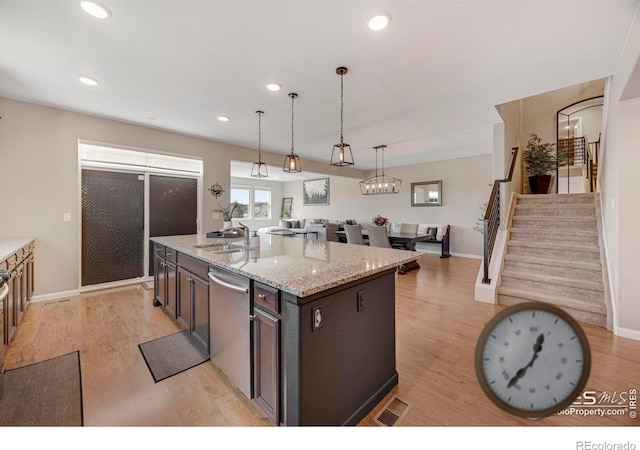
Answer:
12 h 37 min
